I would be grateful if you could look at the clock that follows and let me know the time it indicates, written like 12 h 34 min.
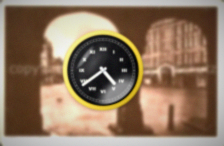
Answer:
4 h 39 min
